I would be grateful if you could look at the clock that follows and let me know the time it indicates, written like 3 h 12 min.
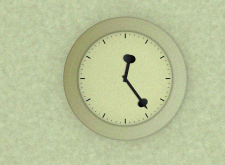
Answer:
12 h 24 min
